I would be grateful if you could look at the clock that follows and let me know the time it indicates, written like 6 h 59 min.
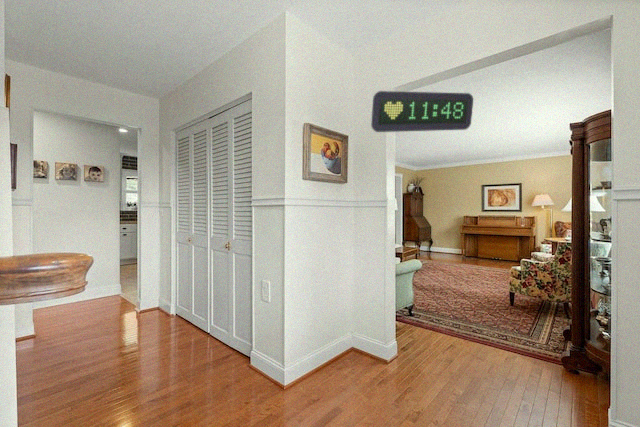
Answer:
11 h 48 min
